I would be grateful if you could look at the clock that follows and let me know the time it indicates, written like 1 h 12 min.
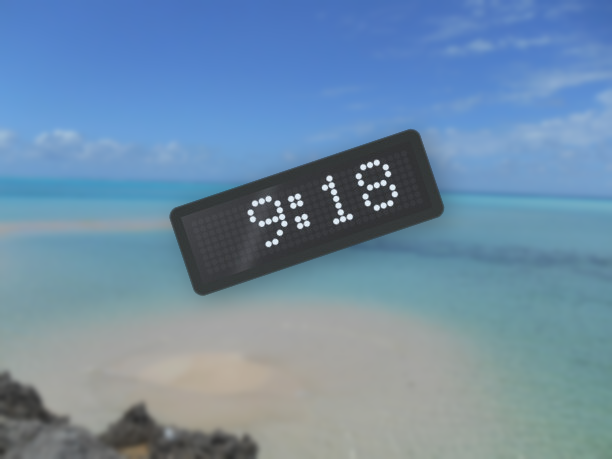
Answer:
9 h 18 min
